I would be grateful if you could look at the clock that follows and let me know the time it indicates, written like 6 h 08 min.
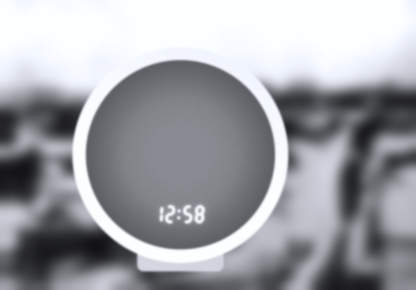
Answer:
12 h 58 min
